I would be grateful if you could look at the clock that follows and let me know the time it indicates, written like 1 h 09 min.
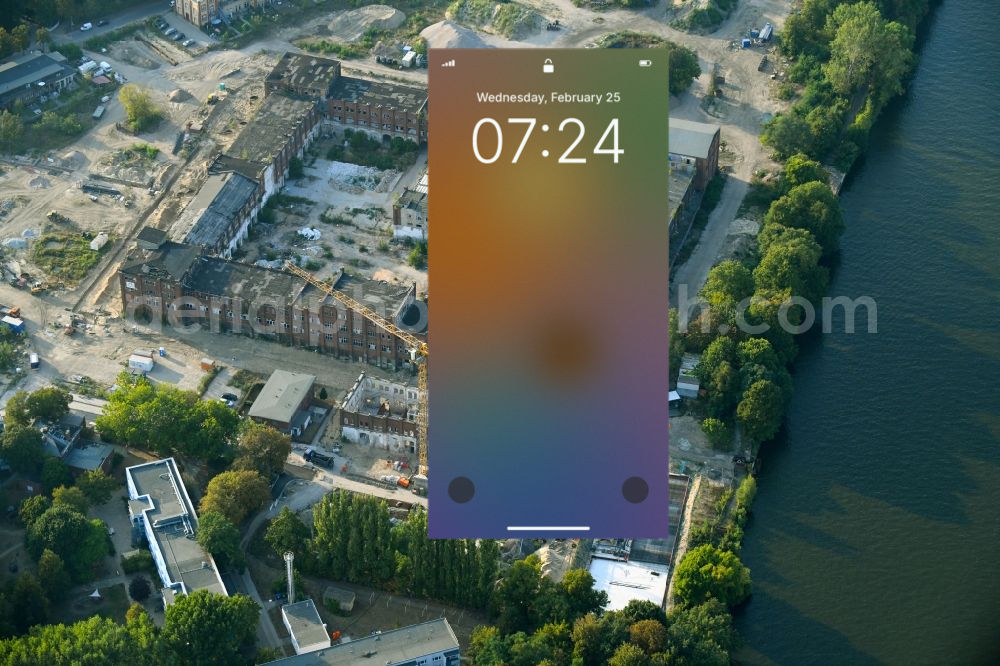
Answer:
7 h 24 min
